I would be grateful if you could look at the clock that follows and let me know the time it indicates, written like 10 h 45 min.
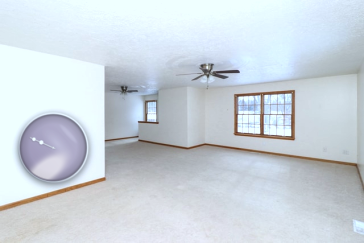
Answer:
9 h 49 min
